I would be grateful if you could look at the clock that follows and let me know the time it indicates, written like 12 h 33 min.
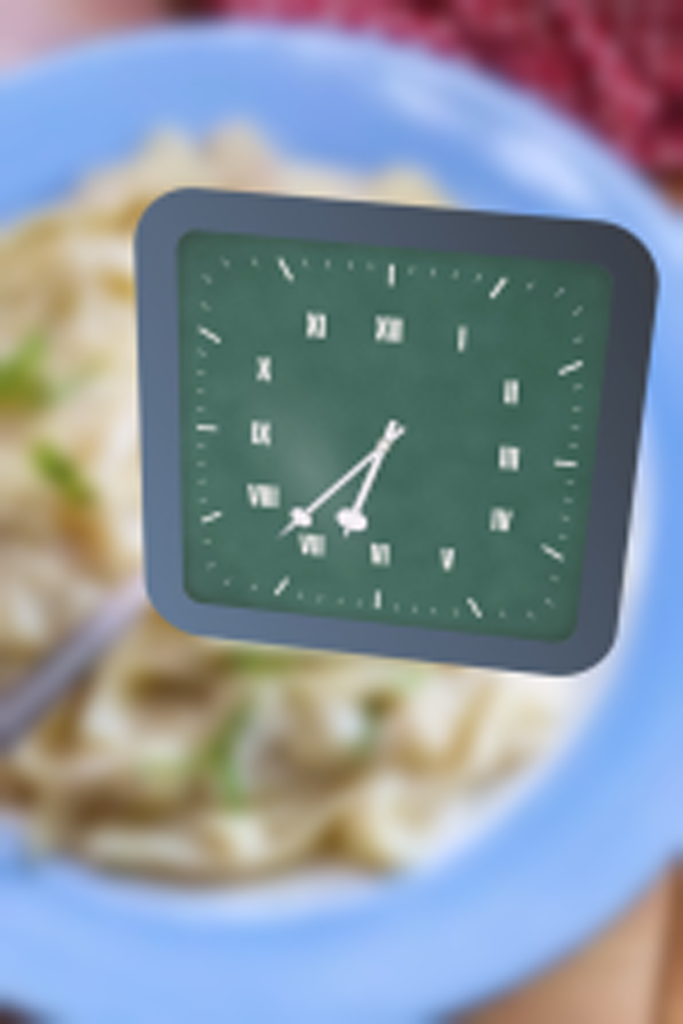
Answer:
6 h 37 min
